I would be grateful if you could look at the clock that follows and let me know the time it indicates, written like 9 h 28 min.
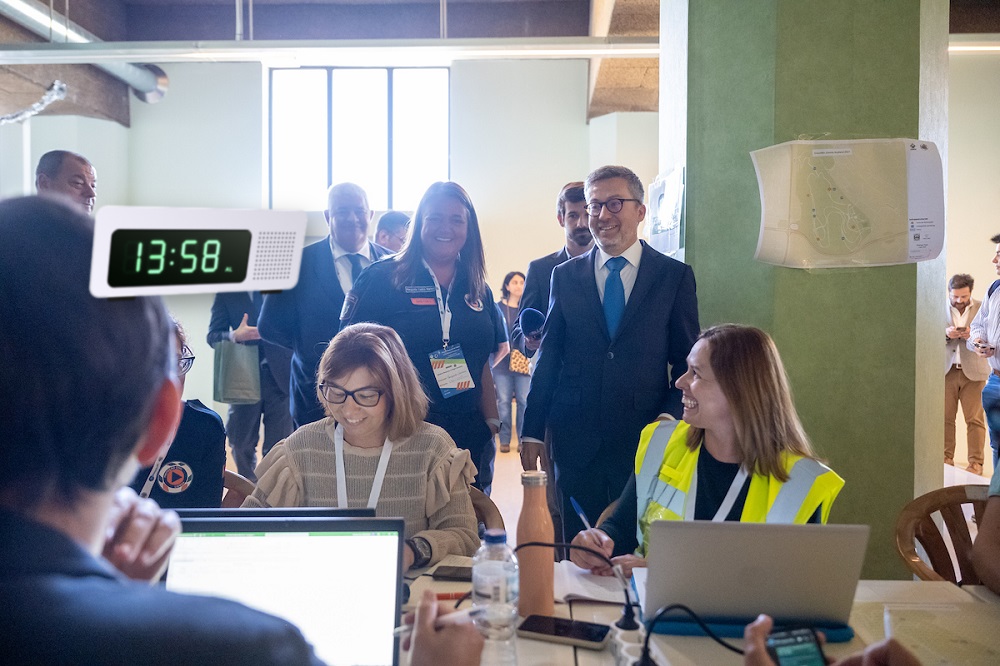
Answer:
13 h 58 min
